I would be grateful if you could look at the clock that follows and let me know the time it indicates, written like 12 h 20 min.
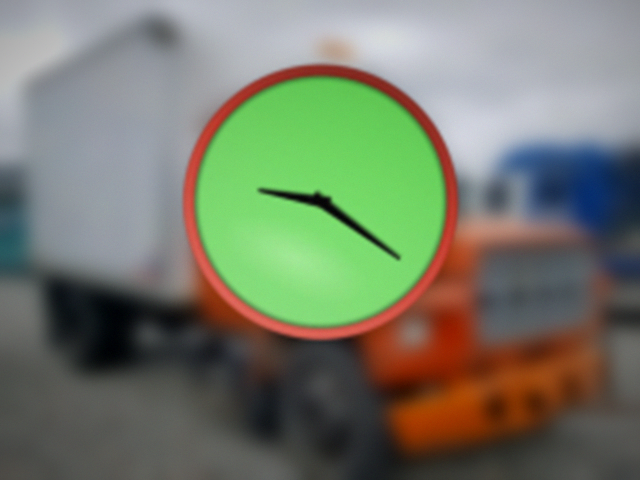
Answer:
9 h 21 min
